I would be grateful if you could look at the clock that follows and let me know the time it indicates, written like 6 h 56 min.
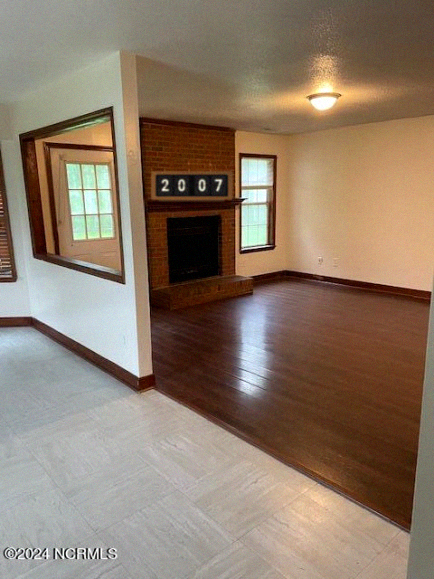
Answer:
20 h 07 min
